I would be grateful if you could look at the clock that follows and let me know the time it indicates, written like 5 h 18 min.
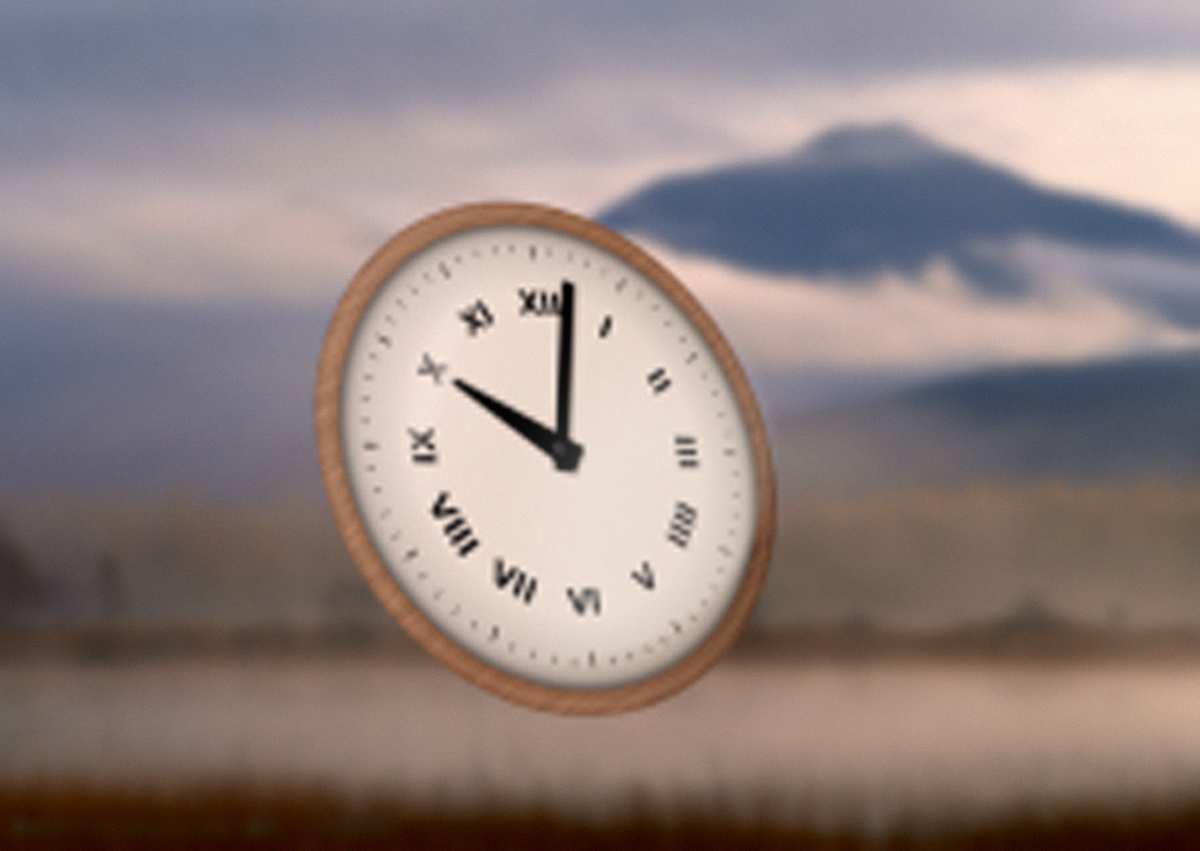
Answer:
10 h 02 min
